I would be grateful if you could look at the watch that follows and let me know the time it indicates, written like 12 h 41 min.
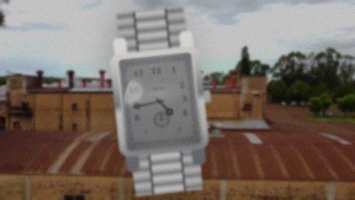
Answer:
4 h 44 min
